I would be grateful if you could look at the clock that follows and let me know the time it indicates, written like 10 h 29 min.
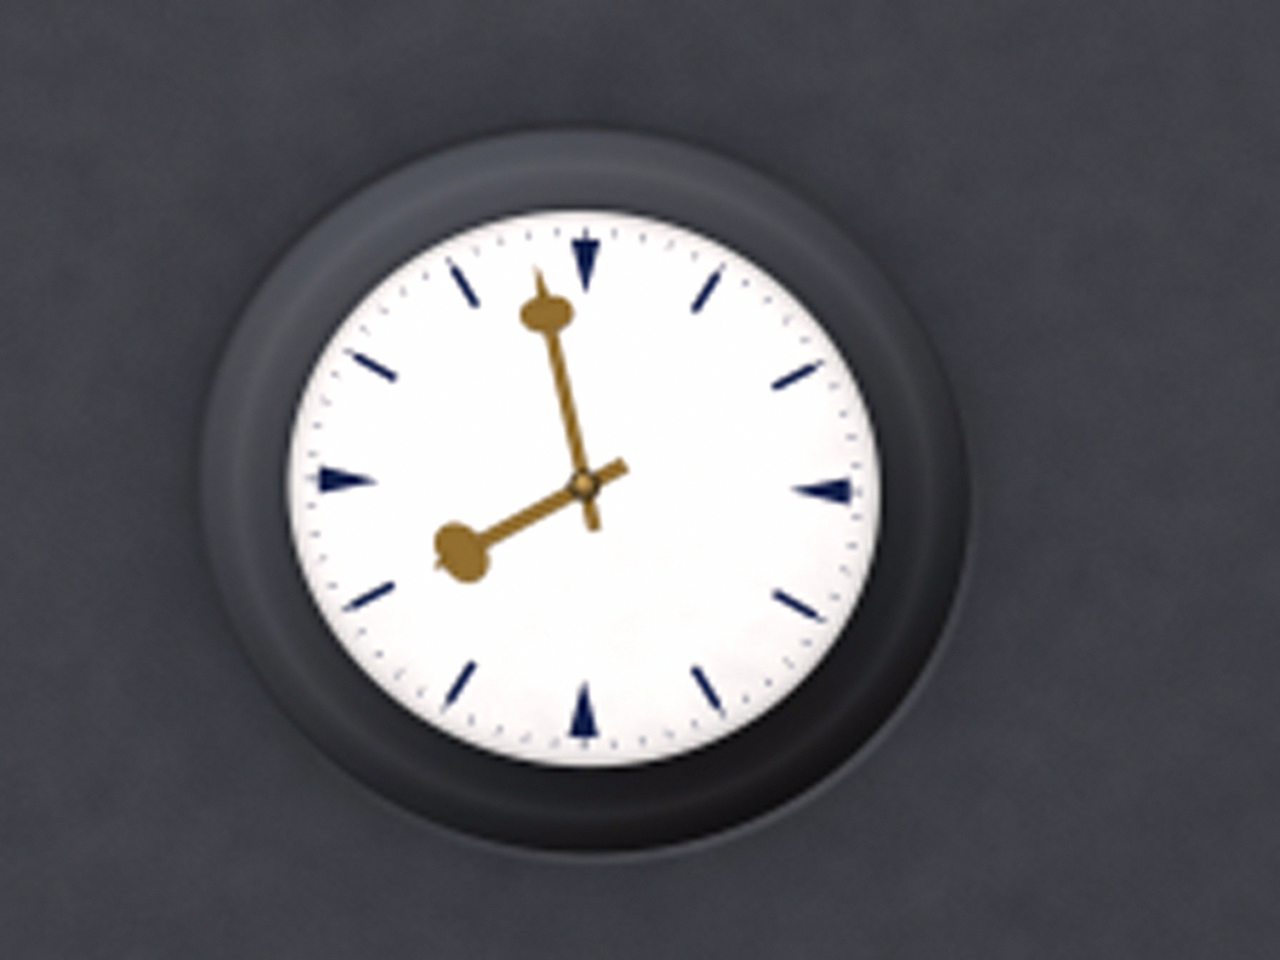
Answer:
7 h 58 min
